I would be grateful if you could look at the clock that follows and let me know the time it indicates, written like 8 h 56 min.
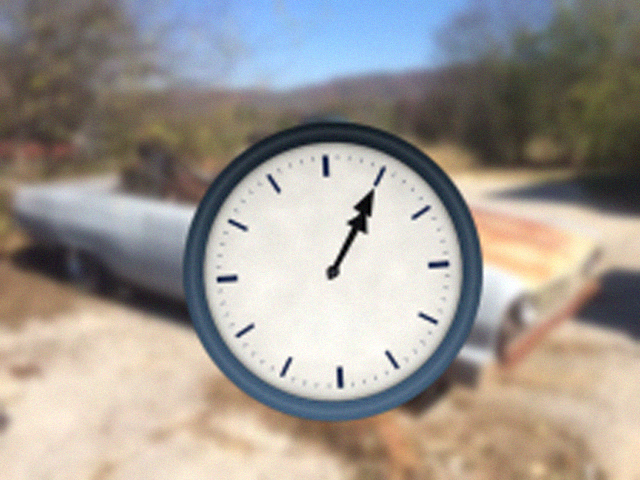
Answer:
1 h 05 min
